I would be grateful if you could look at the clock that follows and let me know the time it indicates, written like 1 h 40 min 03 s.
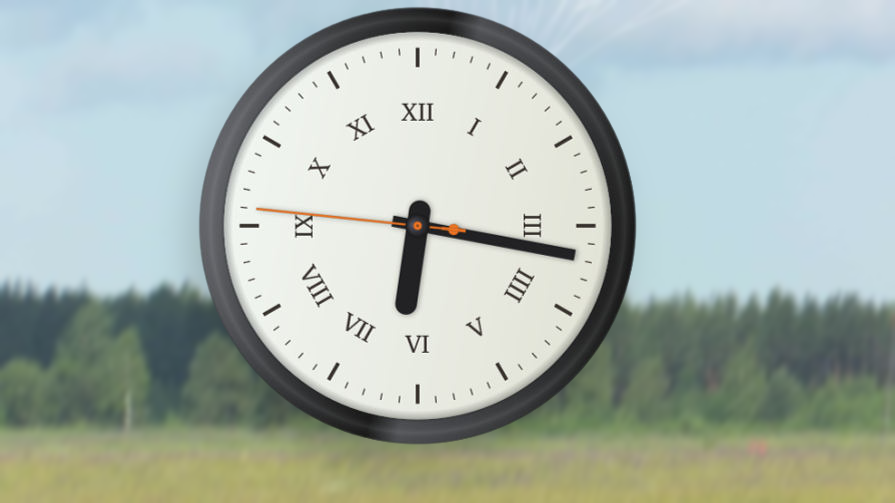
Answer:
6 h 16 min 46 s
